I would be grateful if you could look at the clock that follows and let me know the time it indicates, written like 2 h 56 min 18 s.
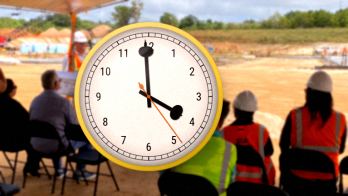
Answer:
3 h 59 min 24 s
